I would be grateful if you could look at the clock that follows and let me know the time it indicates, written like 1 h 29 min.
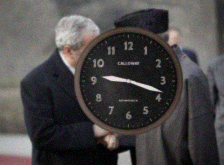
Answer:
9 h 18 min
